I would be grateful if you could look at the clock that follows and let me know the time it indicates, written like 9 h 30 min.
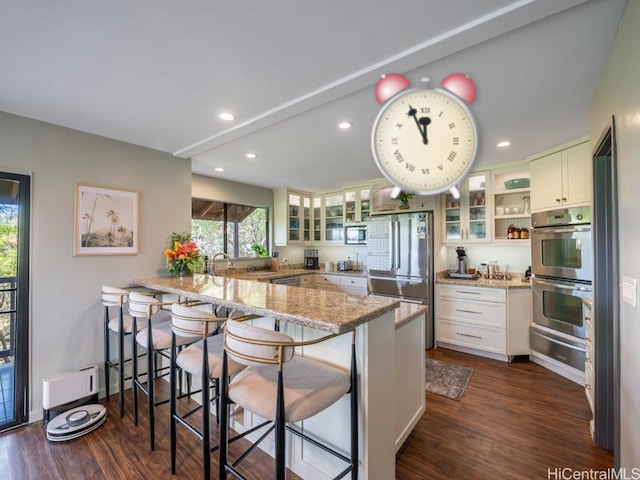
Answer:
11 h 56 min
